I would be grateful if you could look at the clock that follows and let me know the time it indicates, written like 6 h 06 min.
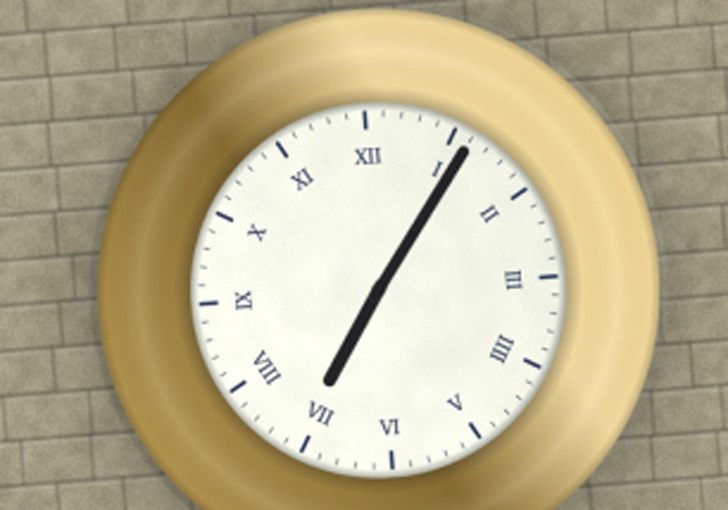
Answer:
7 h 06 min
